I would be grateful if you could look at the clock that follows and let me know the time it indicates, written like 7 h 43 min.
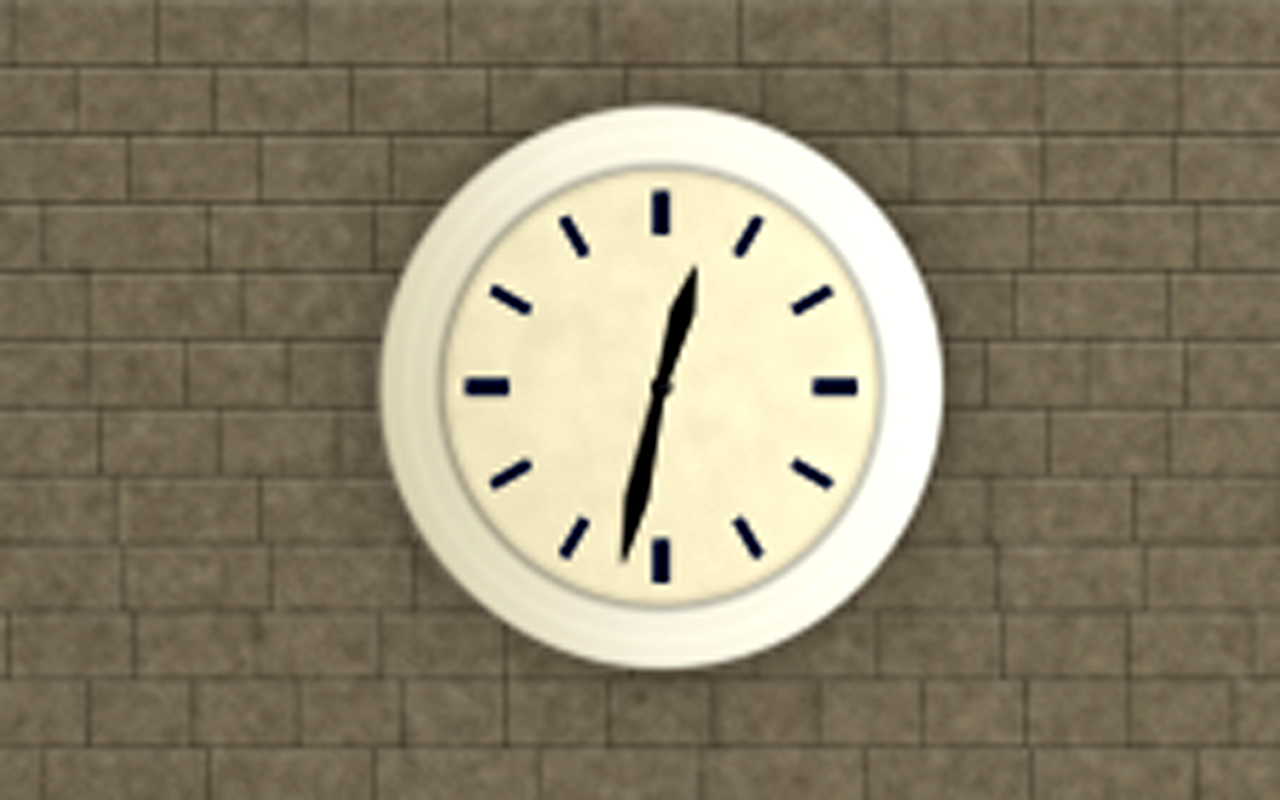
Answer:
12 h 32 min
